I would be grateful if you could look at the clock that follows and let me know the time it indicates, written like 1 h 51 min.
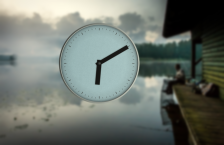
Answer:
6 h 10 min
